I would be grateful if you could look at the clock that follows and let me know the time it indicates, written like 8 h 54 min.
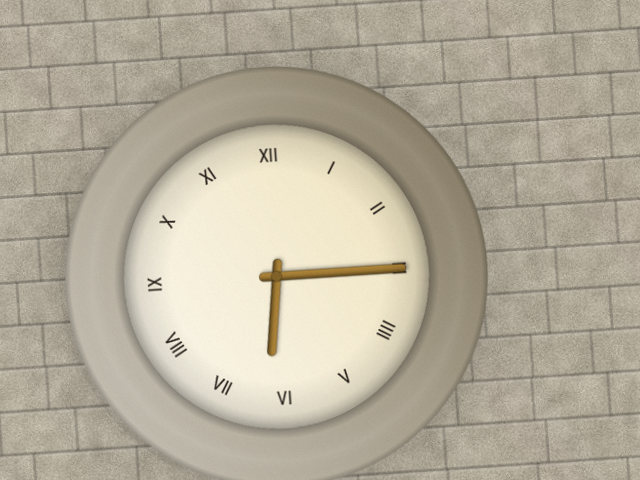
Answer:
6 h 15 min
